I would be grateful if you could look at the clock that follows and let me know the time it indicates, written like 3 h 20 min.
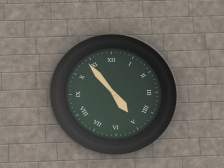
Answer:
4 h 54 min
